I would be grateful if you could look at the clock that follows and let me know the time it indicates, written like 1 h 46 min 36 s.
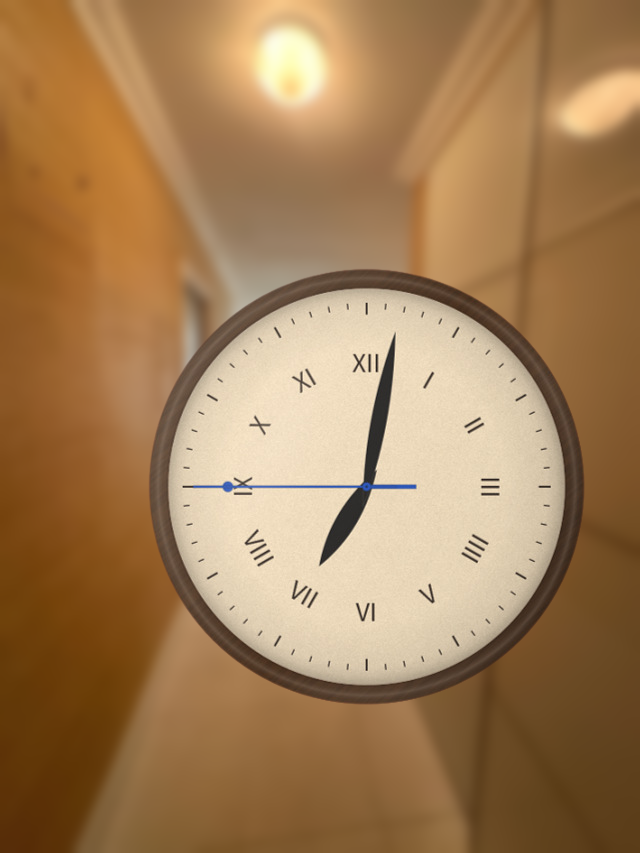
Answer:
7 h 01 min 45 s
